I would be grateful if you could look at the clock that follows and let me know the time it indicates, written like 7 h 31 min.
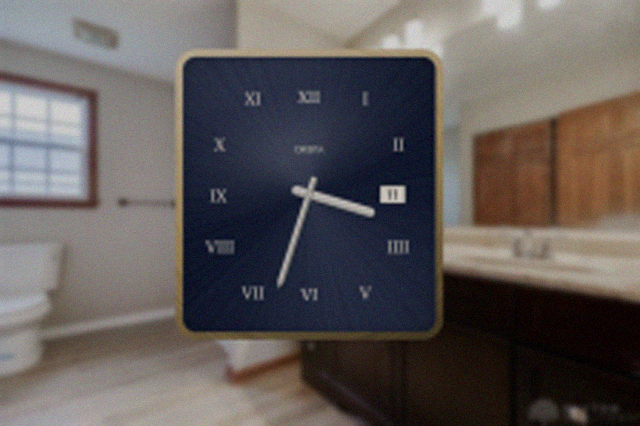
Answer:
3 h 33 min
